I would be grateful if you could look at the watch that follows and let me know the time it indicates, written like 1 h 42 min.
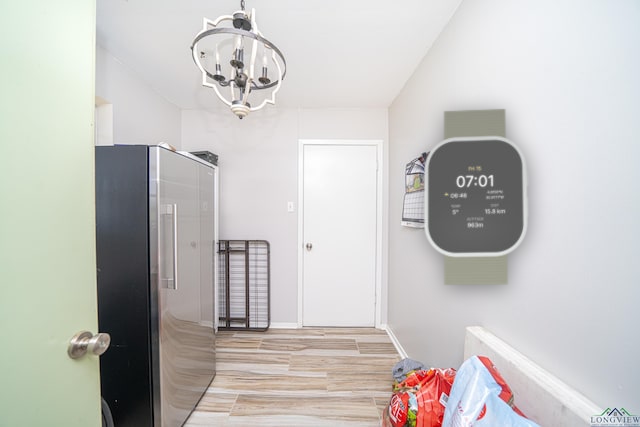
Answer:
7 h 01 min
